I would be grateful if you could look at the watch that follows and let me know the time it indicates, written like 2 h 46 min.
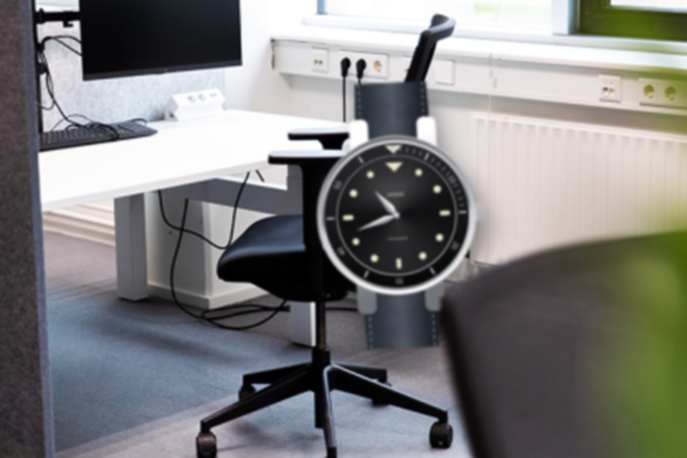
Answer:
10 h 42 min
